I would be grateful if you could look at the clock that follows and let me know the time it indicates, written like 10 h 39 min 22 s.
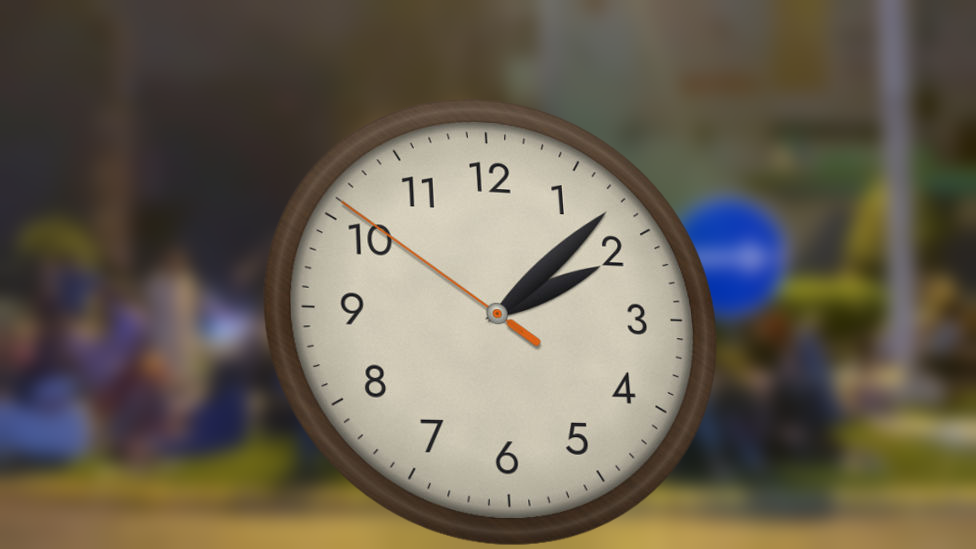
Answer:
2 h 07 min 51 s
